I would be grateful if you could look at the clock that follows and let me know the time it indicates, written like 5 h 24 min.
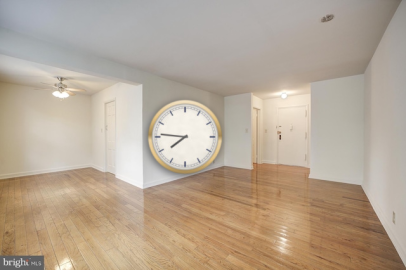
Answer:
7 h 46 min
